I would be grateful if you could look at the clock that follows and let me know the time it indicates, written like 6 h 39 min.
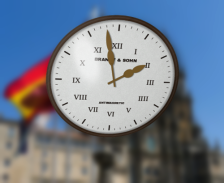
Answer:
1 h 58 min
